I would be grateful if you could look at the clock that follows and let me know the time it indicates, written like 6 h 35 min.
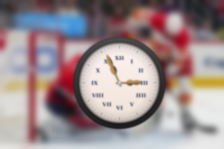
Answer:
2 h 56 min
